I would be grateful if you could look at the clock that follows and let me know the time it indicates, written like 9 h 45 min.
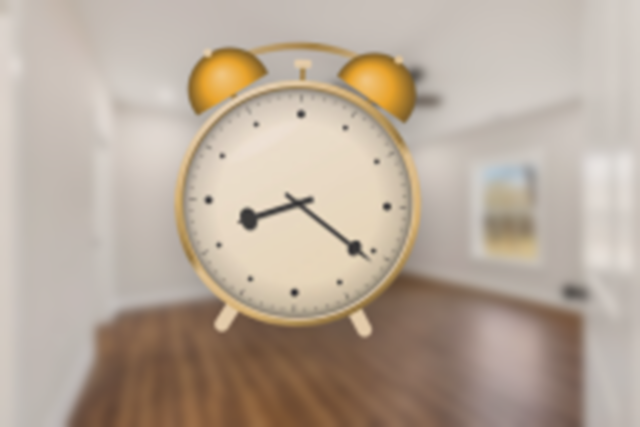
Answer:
8 h 21 min
